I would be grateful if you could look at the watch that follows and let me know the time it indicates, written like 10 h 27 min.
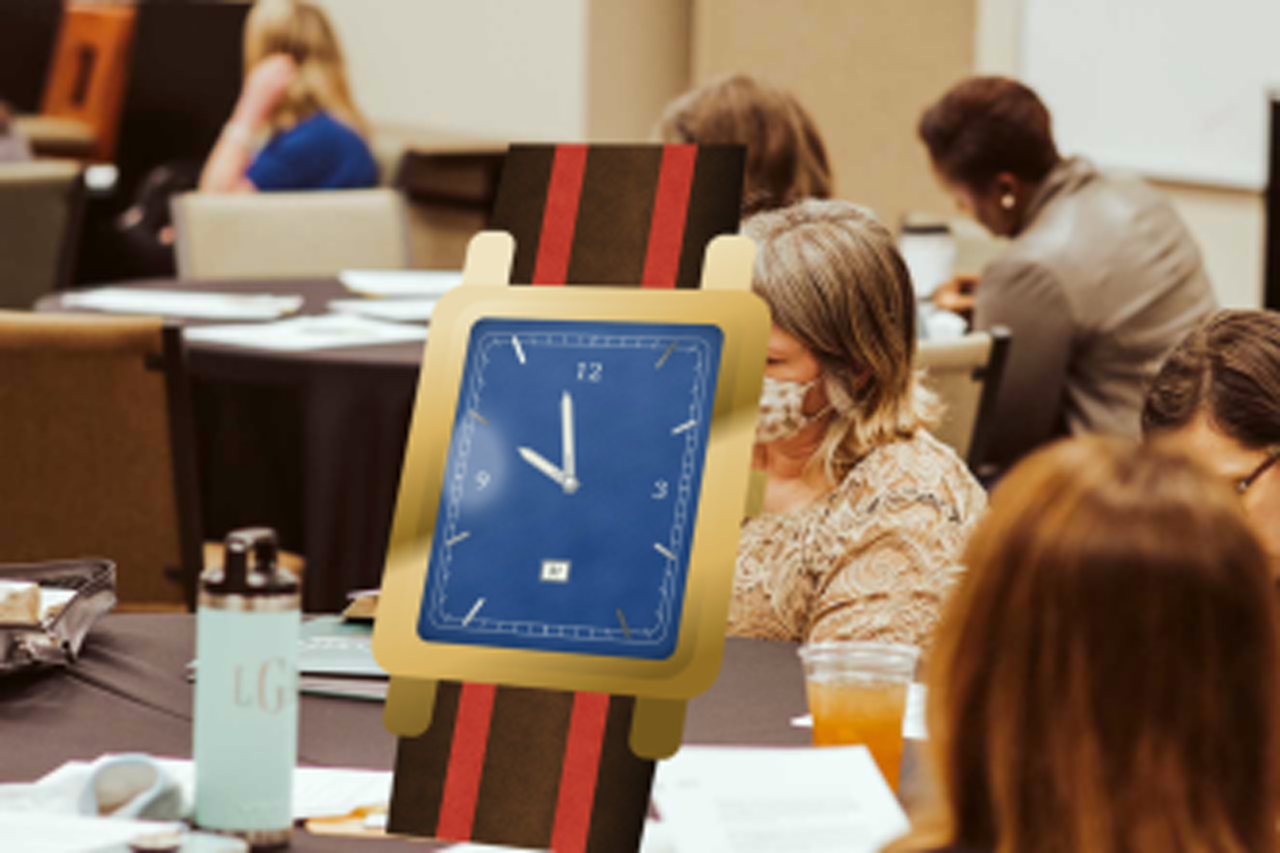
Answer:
9 h 58 min
